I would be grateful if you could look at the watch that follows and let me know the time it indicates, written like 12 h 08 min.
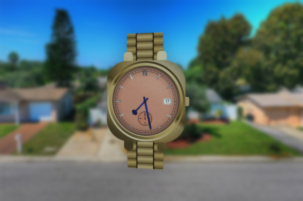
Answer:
7 h 28 min
